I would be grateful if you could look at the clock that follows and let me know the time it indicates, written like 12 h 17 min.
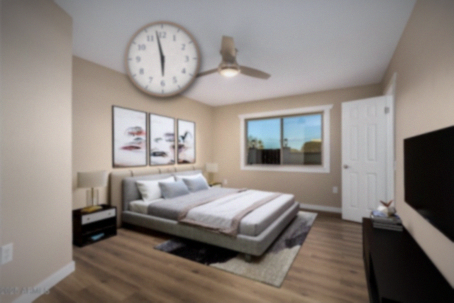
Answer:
5 h 58 min
